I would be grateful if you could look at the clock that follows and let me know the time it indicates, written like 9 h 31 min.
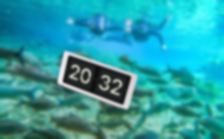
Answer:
20 h 32 min
